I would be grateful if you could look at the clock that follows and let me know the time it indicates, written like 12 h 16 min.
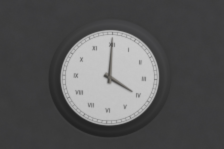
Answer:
4 h 00 min
